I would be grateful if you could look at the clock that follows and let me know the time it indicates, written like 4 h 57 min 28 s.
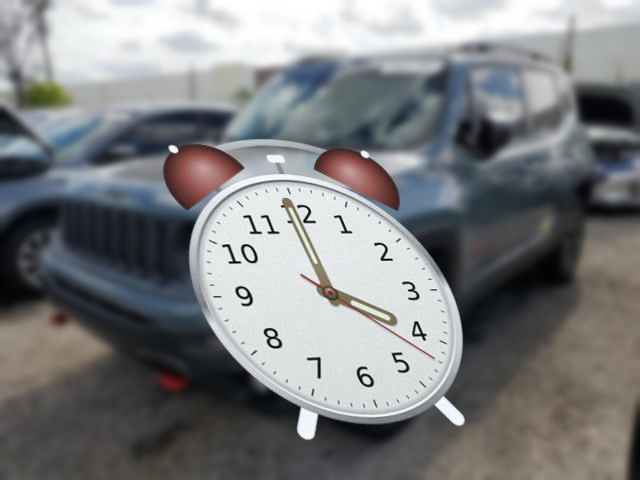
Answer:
3 h 59 min 22 s
